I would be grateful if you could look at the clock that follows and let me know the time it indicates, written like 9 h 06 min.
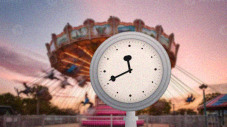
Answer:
11 h 41 min
